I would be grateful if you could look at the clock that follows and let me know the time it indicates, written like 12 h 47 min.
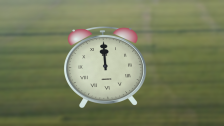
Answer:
12 h 00 min
